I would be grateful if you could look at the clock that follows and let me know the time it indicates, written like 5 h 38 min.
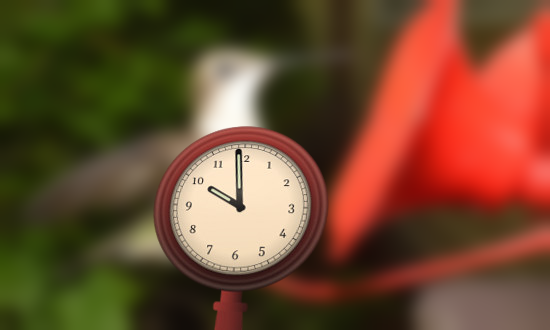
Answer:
9 h 59 min
